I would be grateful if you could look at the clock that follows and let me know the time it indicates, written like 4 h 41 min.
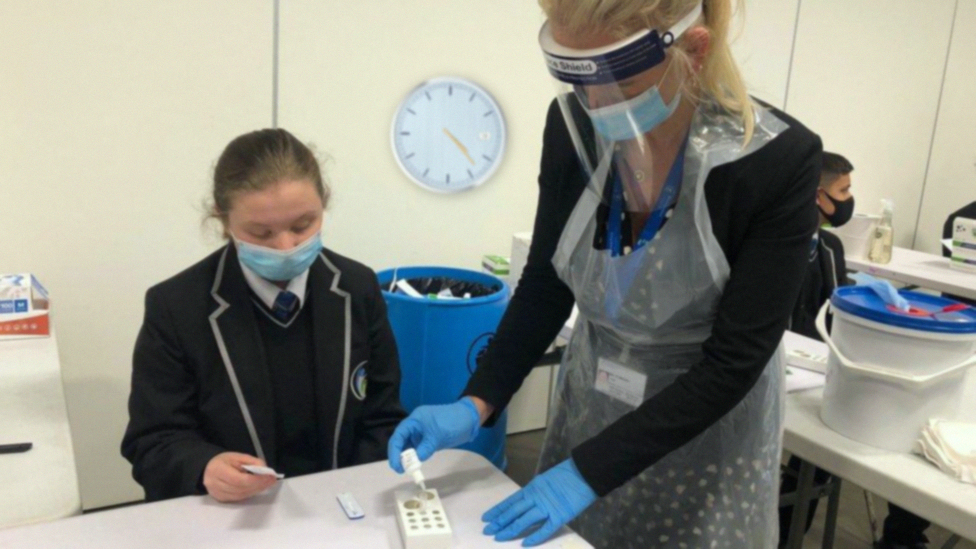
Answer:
4 h 23 min
